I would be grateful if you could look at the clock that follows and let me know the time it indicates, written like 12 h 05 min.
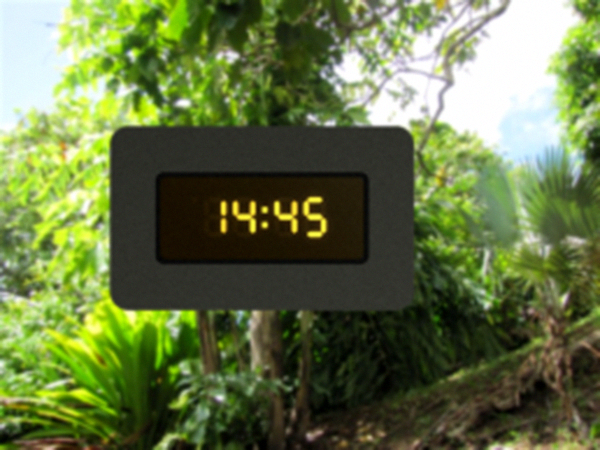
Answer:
14 h 45 min
